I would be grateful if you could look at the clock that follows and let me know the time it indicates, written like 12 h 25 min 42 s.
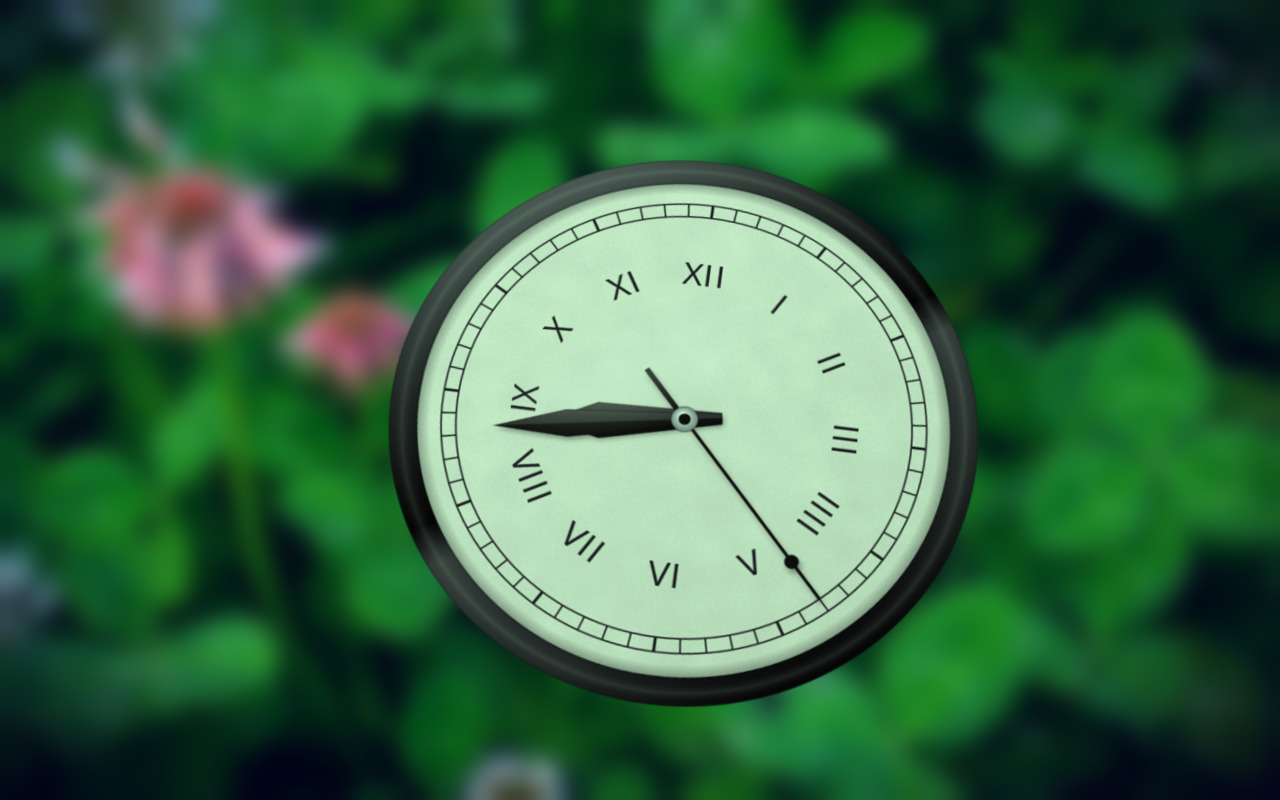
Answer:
8 h 43 min 23 s
